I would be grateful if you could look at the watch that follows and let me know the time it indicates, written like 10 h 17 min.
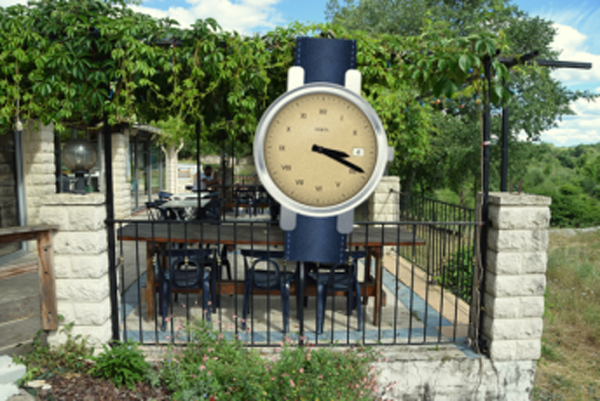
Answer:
3 h 19 min
